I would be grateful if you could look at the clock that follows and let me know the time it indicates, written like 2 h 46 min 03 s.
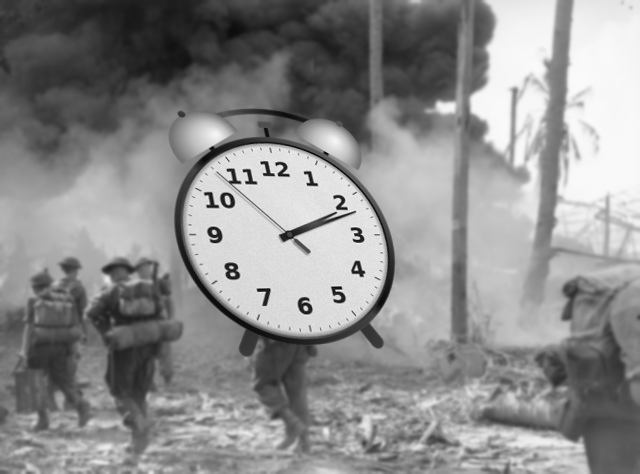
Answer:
2 h 11 min 53 s
